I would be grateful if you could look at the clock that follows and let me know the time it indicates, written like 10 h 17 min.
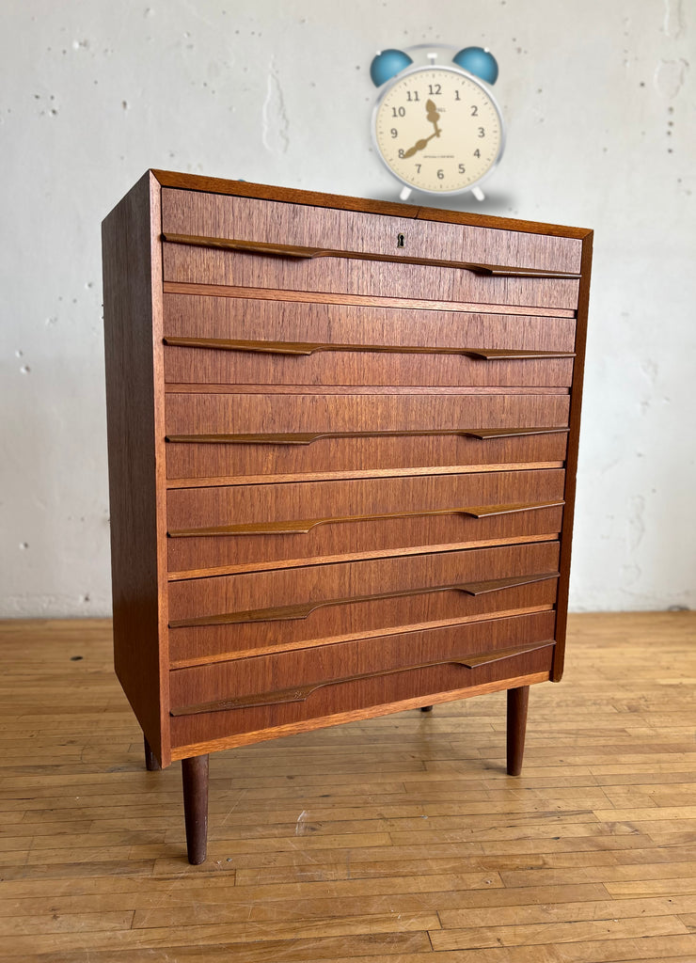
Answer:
11 h 39 min
